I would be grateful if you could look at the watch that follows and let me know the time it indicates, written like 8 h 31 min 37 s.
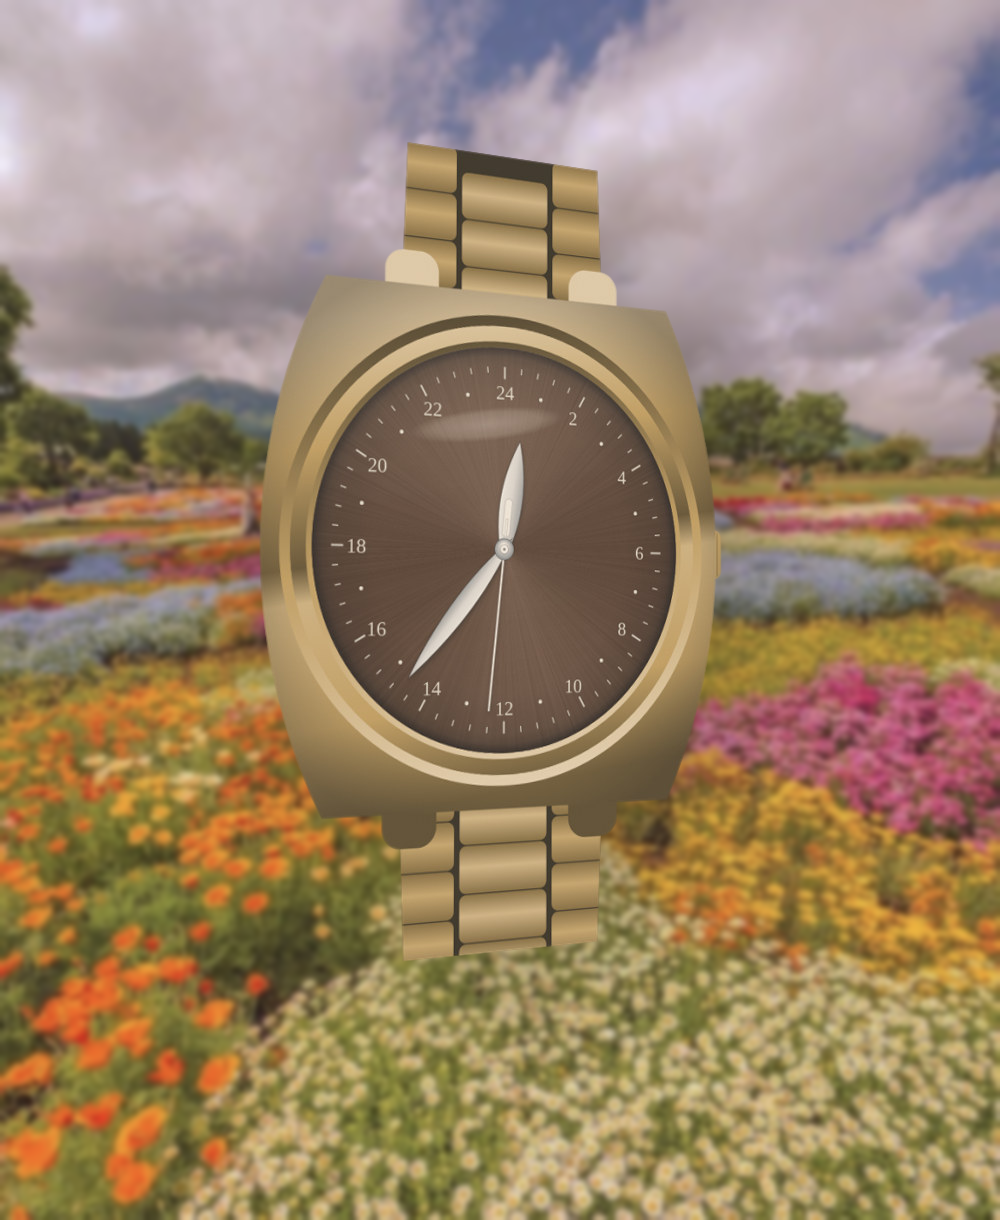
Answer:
0 h 36 min 31 s
